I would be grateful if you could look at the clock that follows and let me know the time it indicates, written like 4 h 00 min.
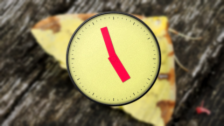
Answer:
4 h 57 min
